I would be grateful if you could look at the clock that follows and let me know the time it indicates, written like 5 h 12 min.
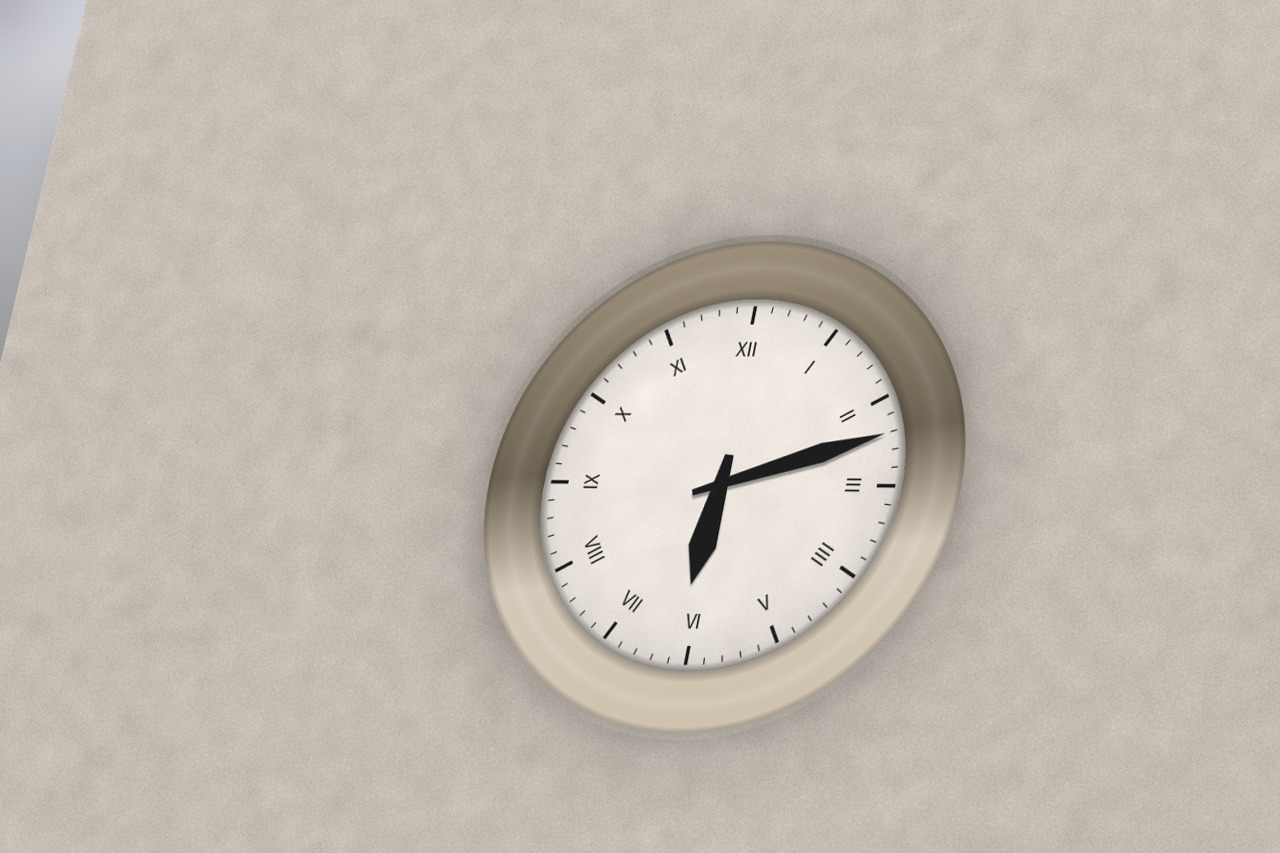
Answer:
6 h 12 min
